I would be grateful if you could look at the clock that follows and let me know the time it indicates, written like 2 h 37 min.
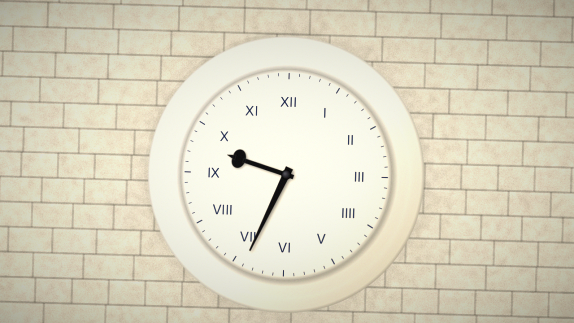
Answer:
9 h 34 min
